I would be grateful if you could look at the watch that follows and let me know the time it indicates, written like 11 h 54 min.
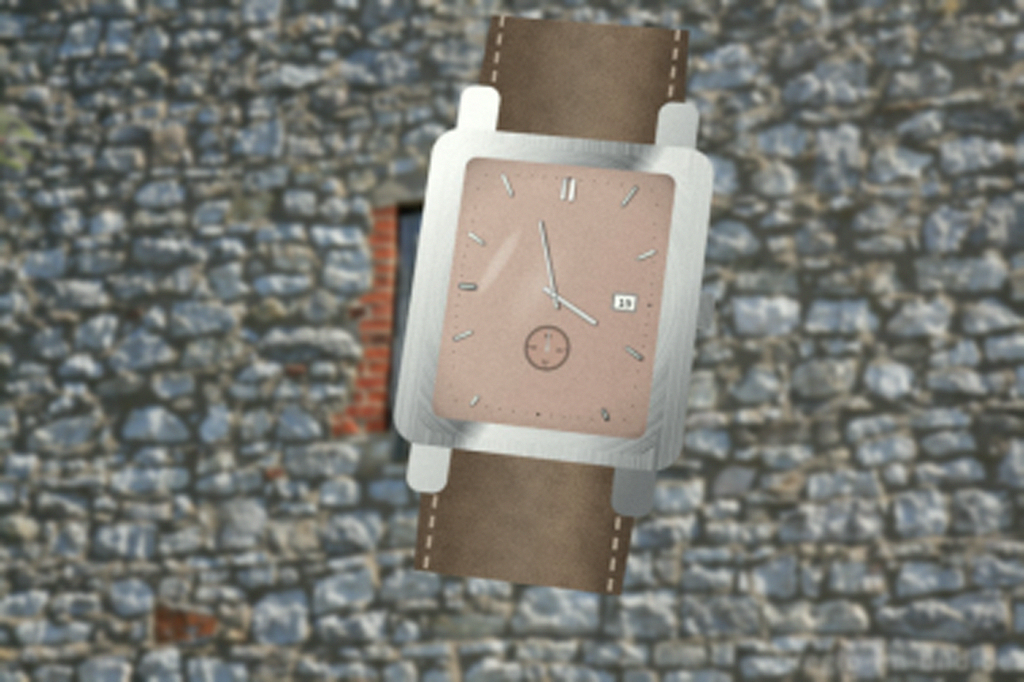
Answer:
3 h 57 min
